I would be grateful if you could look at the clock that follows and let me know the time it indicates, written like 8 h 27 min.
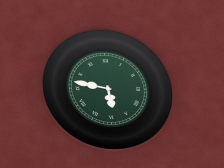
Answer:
5 h 47 min
